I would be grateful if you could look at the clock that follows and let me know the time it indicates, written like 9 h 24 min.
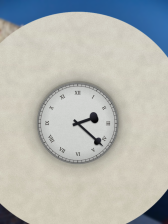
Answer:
2 h 22 min
